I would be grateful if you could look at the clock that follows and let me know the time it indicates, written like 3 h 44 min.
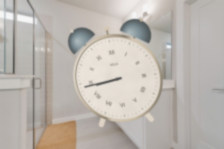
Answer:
8 h 44 min
